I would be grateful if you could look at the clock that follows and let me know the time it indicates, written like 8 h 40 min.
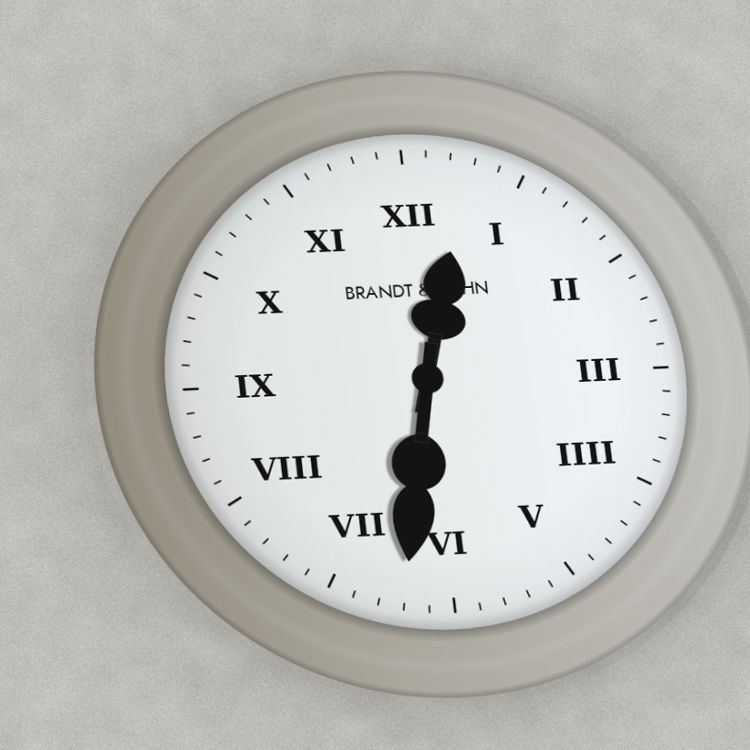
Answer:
12 h 32 min
